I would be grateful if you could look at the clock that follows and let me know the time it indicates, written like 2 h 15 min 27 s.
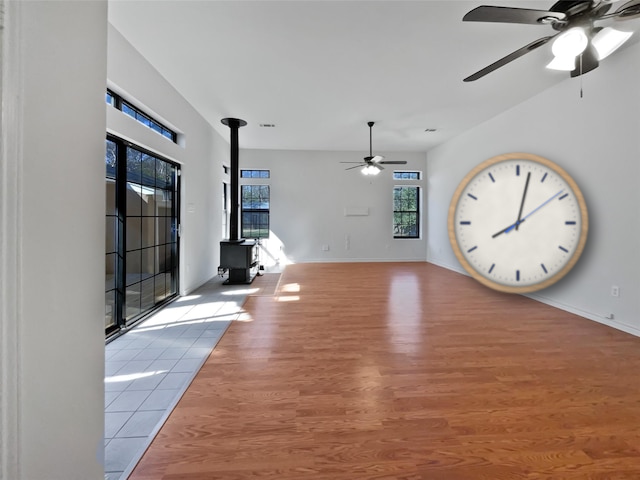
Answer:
8 h 02 min 09 s
